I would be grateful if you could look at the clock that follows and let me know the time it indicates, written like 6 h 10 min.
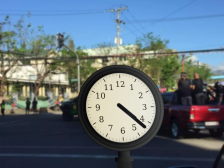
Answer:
4 h 22 min
